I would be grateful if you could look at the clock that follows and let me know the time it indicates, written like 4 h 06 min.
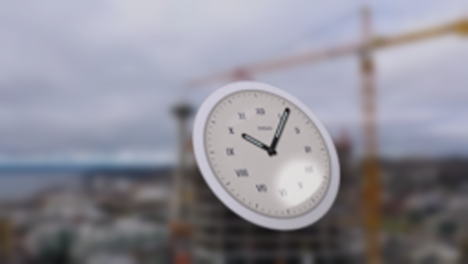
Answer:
10 h 06 min
